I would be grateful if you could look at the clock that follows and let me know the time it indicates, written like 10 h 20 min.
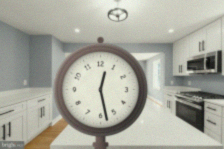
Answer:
12 h 28 min
